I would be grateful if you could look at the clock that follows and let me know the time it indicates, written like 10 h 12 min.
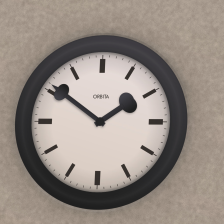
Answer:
1 h 51 min
